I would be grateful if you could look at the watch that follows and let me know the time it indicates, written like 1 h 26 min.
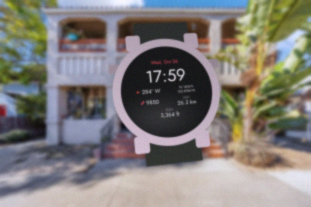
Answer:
17 h 59 min
